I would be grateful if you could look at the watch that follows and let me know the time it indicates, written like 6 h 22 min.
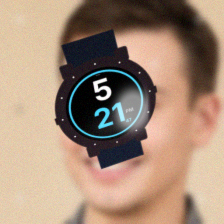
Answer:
5 h 21 min
